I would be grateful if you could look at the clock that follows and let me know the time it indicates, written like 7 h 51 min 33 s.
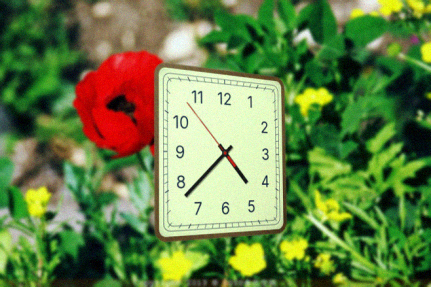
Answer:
4 h 37 min 53 s
